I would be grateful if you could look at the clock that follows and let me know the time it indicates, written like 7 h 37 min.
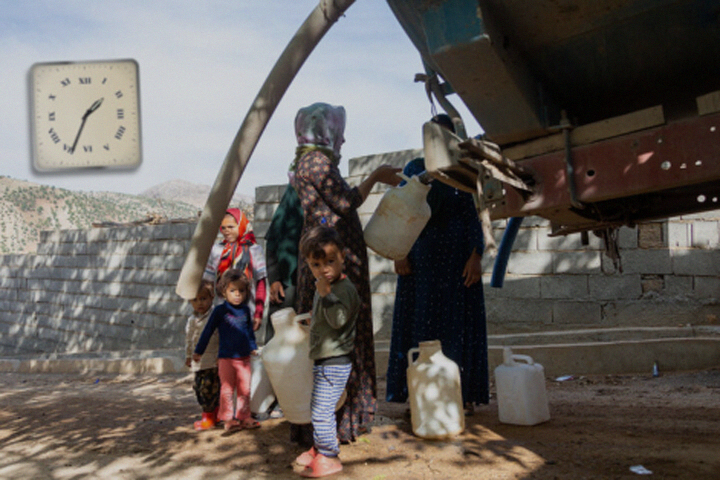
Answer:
1 h 34 min
